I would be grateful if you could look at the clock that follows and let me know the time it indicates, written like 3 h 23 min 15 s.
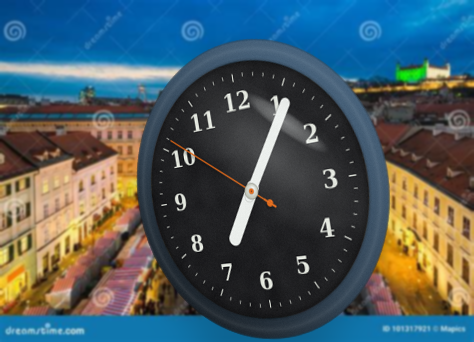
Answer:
7 h 05 min 51 s
